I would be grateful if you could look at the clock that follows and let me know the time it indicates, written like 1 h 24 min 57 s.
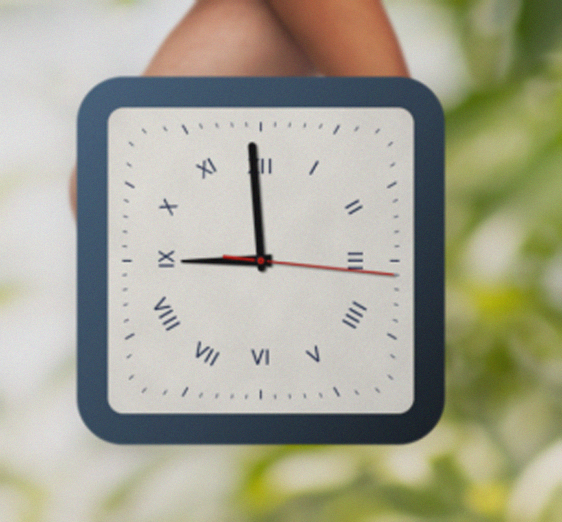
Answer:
8 h 59 min 16 s
